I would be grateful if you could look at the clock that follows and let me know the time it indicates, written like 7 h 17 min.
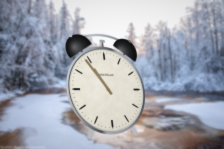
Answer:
10 h 54 min
